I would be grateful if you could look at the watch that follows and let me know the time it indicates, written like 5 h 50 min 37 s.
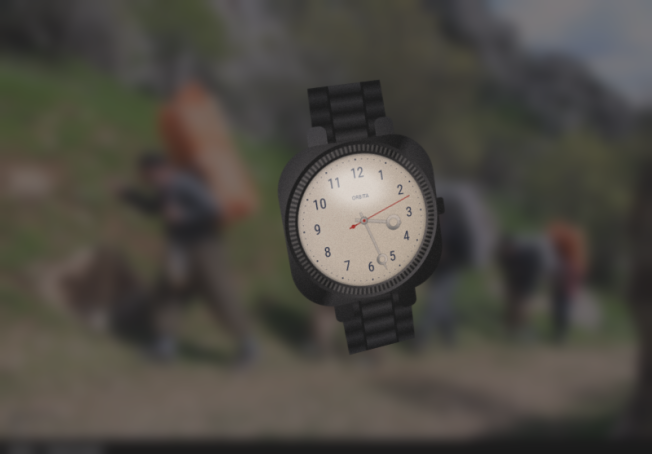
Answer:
3 h 27 min 12 s
